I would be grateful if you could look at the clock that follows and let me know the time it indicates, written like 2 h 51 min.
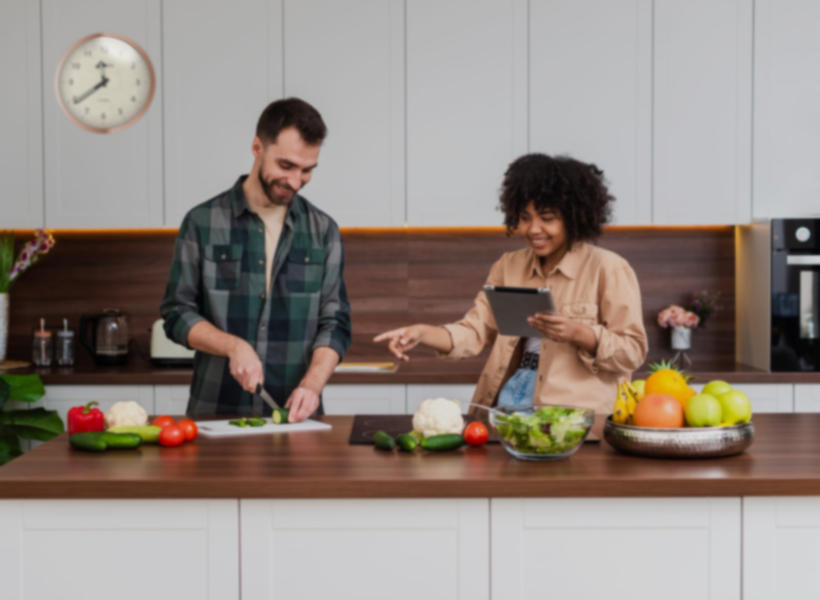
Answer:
11 h 39 min
